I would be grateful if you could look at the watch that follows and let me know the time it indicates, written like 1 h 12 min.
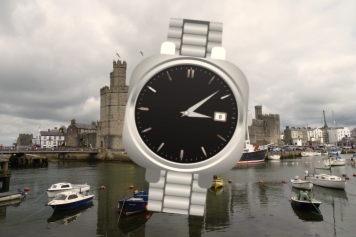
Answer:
3 h 08 min
